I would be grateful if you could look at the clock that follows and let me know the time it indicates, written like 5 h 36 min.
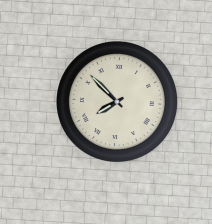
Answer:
7 h 52 min
